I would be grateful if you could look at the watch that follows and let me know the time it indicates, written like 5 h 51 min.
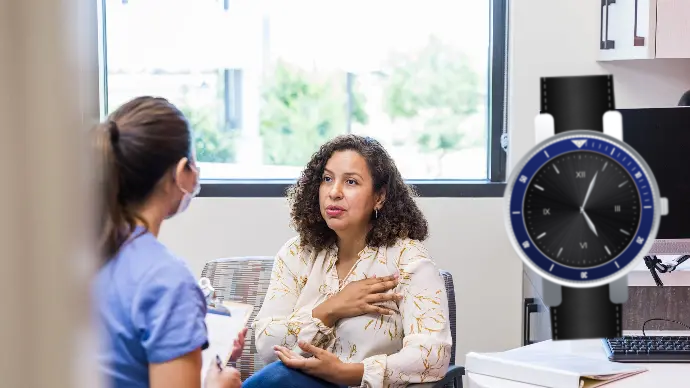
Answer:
5 h 04 min
